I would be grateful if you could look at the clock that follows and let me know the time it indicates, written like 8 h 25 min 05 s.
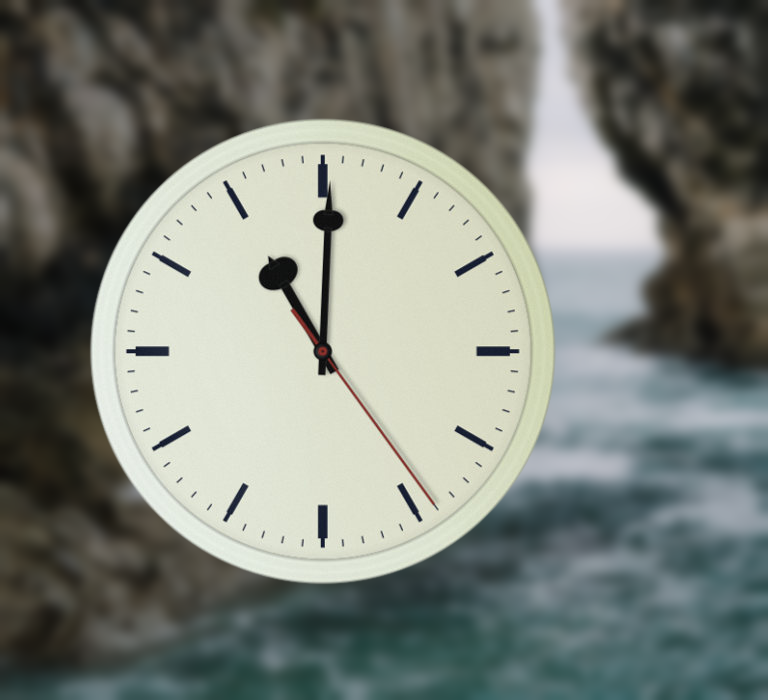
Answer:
11 h 00 min 24 s
